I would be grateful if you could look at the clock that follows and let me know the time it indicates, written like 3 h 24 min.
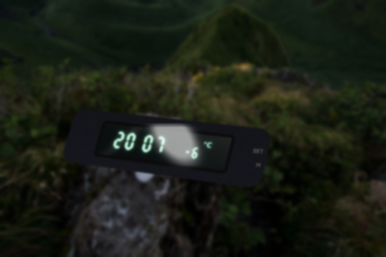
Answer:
20 h 07 min
